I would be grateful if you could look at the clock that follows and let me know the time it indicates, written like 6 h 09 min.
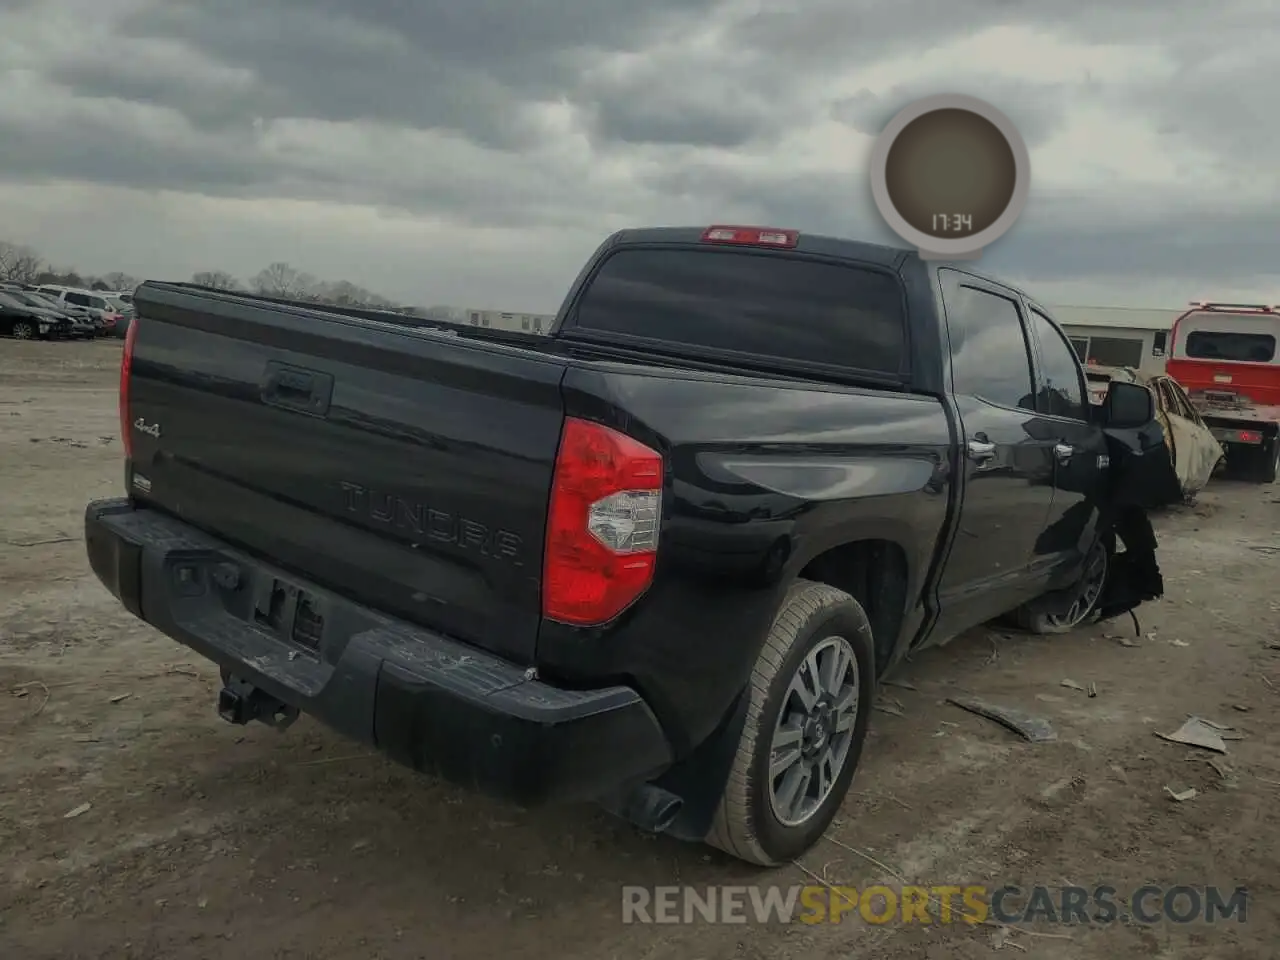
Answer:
17 h 34 min
